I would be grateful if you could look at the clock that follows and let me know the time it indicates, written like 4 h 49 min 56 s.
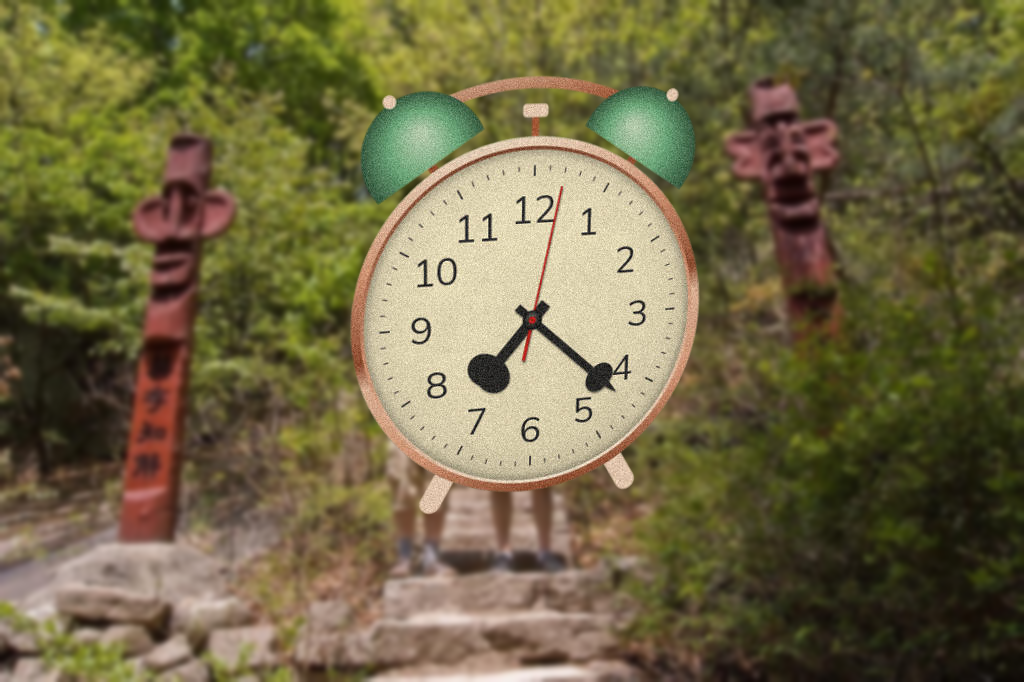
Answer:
7 h 22 min 02 s
